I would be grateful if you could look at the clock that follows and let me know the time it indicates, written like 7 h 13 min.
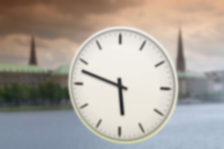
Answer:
5 h 48 min
